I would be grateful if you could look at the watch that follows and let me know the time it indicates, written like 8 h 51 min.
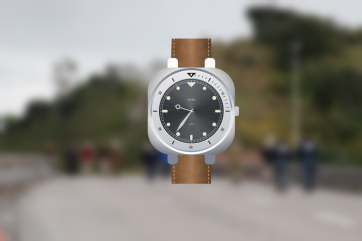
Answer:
9 h 36 min
